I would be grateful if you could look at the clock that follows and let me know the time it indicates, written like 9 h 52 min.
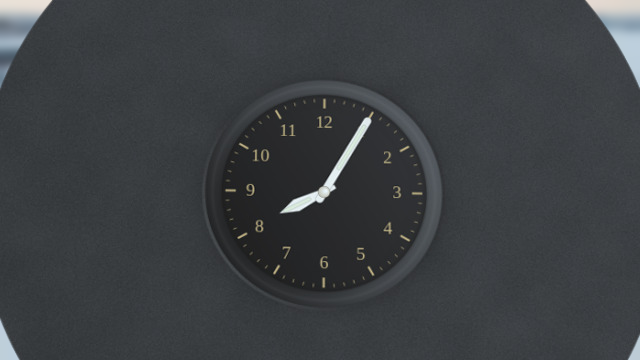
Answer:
8 h 05 min
